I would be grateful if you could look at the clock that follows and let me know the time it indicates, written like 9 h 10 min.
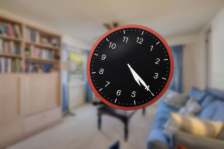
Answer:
4 h 20 min
